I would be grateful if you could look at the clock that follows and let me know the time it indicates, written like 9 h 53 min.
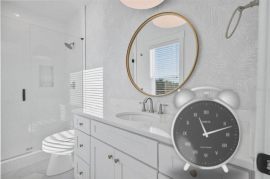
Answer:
11 h 12 min
